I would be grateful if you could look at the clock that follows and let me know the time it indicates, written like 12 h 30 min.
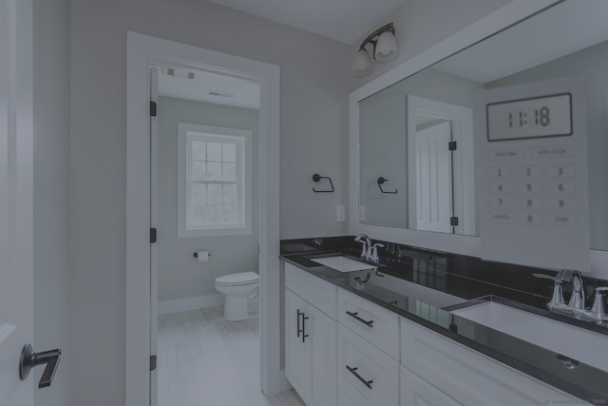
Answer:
11 h 18 min
